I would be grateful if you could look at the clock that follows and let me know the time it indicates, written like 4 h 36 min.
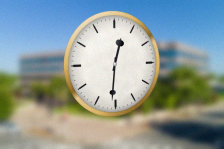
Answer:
12 h 31 min
